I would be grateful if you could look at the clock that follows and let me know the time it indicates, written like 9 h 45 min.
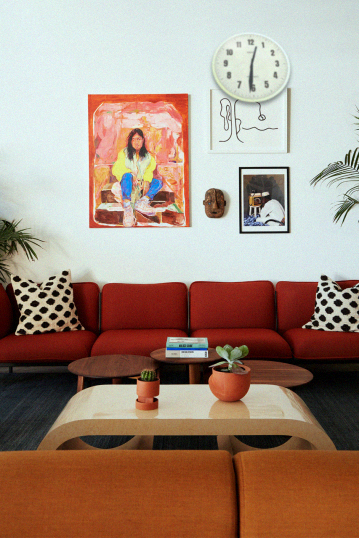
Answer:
12 h 31 min
